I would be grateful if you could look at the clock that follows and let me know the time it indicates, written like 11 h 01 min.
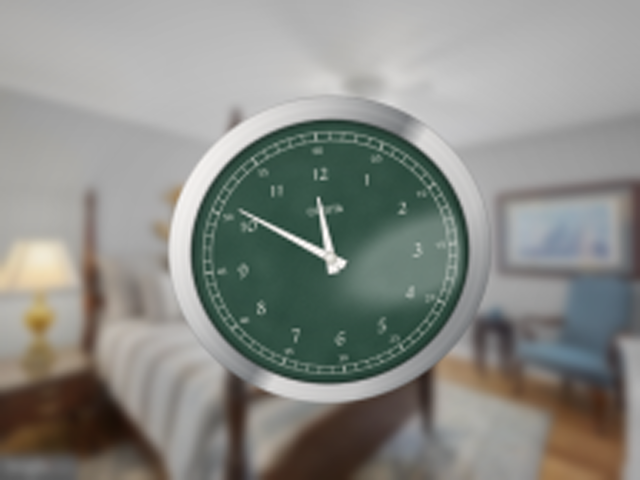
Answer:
11 h 51 min
